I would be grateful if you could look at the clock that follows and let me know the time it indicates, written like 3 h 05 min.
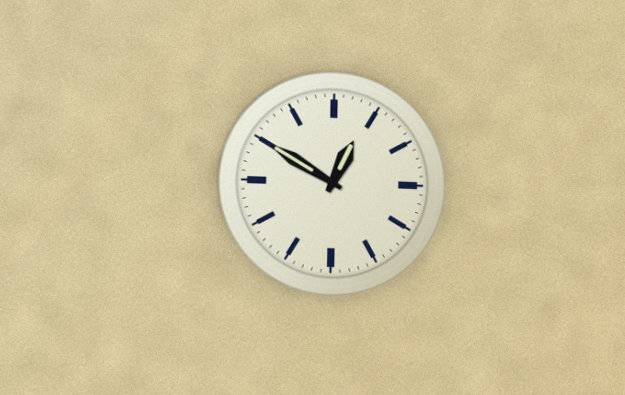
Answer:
12 h 50 min
